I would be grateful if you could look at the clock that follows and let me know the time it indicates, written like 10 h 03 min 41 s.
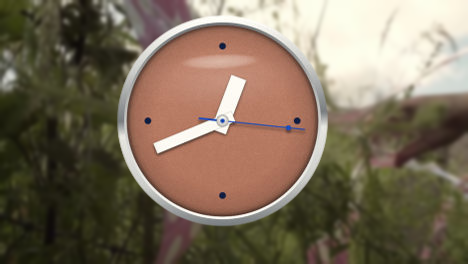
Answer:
12 h 41 min 16 s
